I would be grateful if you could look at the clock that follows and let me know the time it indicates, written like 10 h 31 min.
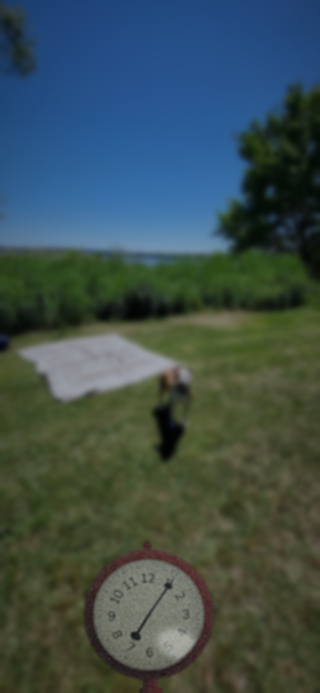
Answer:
7 h 06 min
